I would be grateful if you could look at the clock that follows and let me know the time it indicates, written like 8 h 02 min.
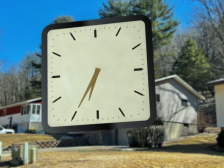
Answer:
6 h 35 min
